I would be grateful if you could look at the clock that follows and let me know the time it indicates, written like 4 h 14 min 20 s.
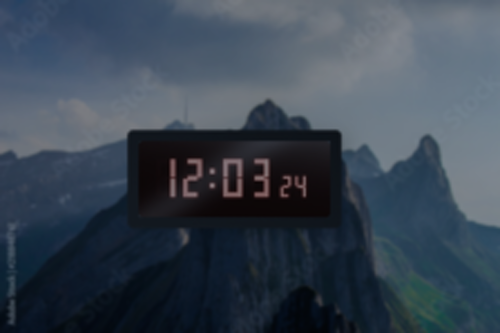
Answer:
12 h 03 min 24 s
